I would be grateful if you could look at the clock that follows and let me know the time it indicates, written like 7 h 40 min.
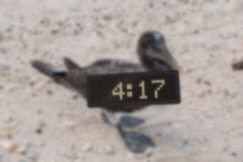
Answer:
4 h 17 min
